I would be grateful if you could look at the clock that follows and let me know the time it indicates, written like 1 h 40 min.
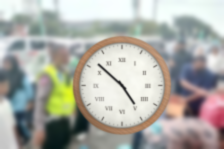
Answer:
4 h 52 min
